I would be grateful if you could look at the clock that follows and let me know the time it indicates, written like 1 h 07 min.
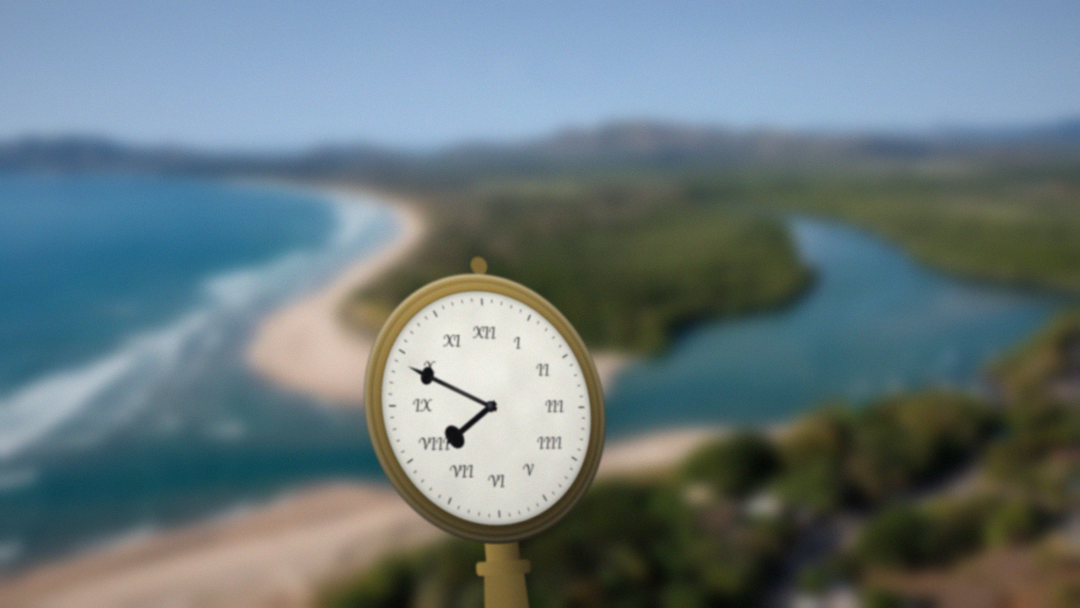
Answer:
7 h 49 min
